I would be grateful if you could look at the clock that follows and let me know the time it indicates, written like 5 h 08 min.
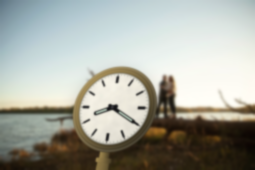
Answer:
8 h 20 min
